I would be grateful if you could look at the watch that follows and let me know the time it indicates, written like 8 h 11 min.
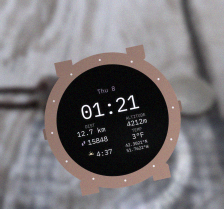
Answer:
1 h 21 min
